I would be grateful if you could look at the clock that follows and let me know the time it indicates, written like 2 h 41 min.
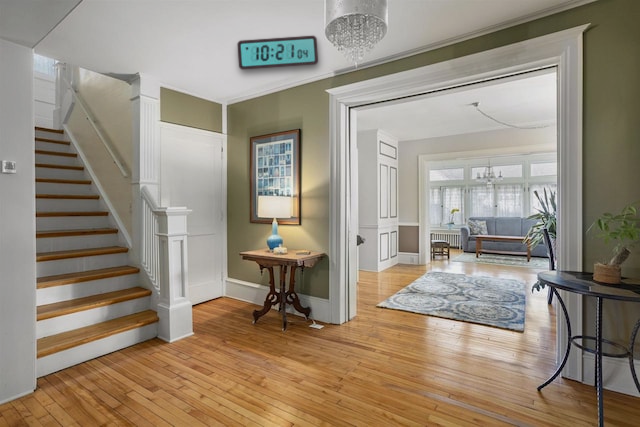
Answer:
10 h 21 min
